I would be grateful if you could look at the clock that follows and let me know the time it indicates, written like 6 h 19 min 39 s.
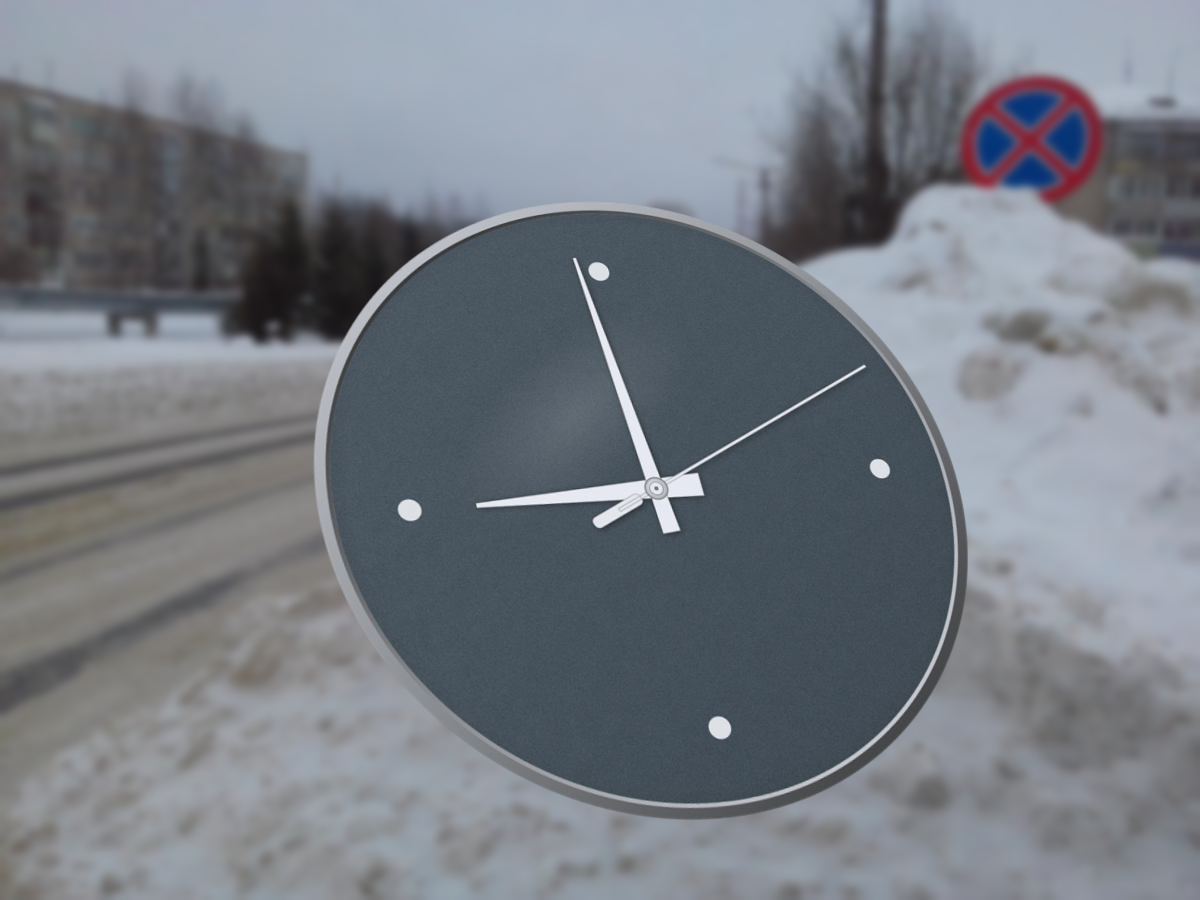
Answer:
8 h 59 min 11 s
